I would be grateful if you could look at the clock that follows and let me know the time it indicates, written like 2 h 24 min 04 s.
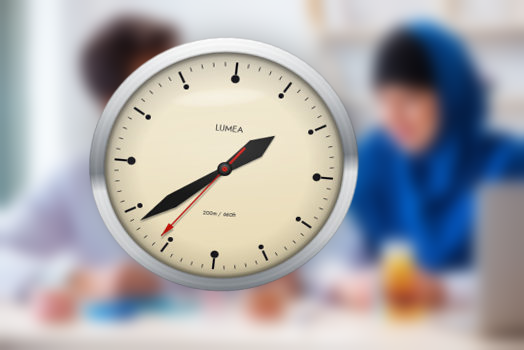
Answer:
1 h 38 min 36 s
